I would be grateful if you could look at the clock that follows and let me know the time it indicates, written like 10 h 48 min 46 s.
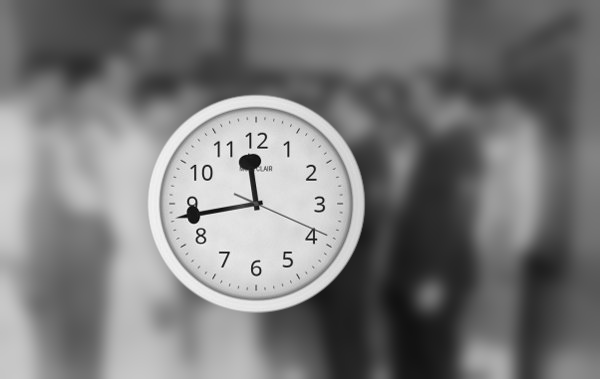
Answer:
11 h 43 min 19 s
